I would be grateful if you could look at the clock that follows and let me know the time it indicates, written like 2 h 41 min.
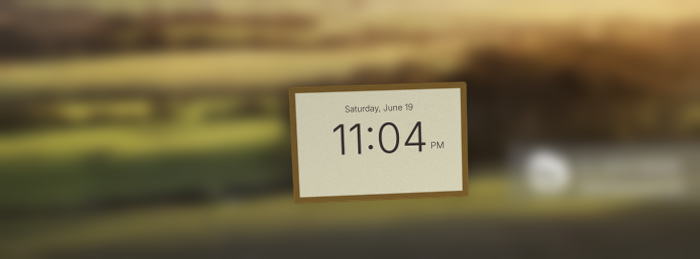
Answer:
11 h 04 min
